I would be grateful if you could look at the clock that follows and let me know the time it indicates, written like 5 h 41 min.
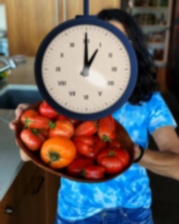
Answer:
1 h 00 min
